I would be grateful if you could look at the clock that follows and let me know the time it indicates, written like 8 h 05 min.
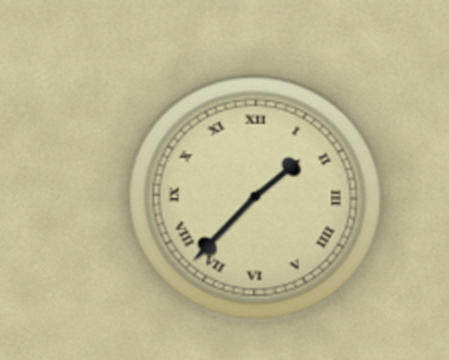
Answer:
1 h 37 min
